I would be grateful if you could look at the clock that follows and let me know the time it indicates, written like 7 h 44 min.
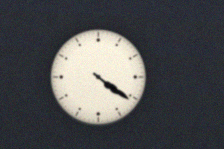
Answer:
4 h 21 min
